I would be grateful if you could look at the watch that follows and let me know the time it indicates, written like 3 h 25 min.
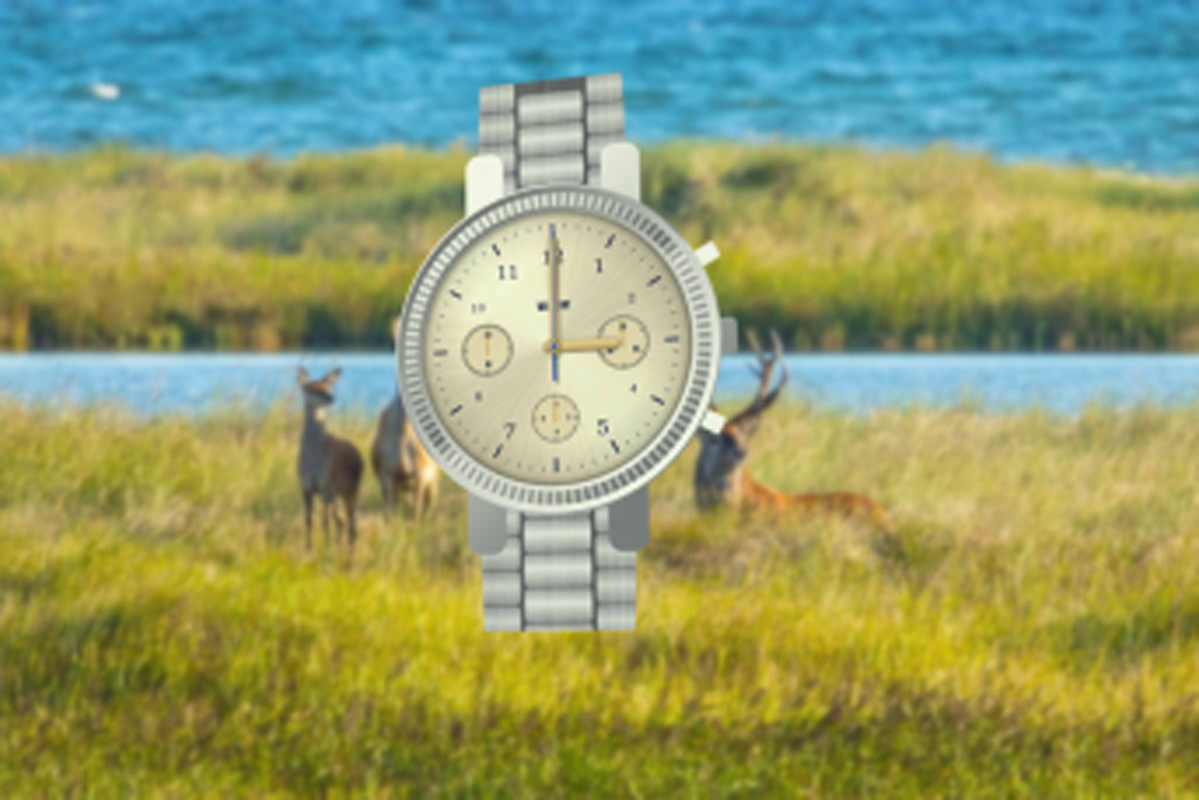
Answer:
3 h 00 min
